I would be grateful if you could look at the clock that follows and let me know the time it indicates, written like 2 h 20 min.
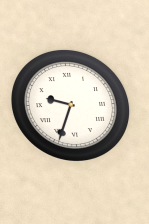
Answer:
9 h 34 min
